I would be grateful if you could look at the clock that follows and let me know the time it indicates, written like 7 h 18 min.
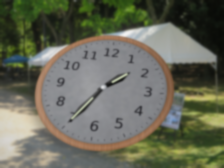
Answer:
1 h 35 min
